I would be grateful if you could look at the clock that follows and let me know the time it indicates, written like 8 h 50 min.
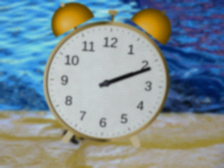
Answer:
2 h 11 min
